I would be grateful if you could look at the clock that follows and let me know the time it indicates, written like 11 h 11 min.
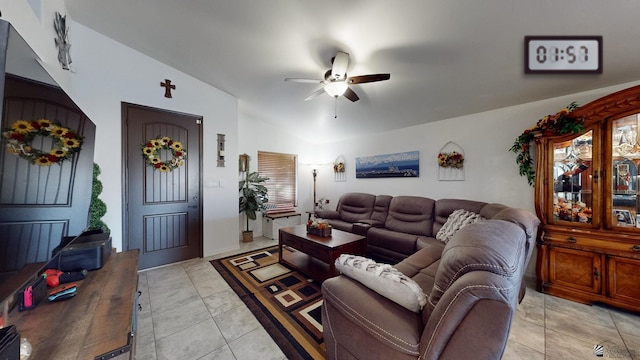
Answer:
1 h 57 min
